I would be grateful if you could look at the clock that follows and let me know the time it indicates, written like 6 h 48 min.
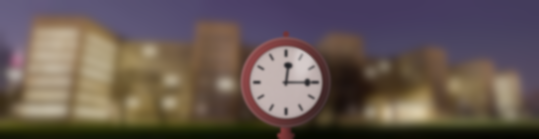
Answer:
12 h 15 min
